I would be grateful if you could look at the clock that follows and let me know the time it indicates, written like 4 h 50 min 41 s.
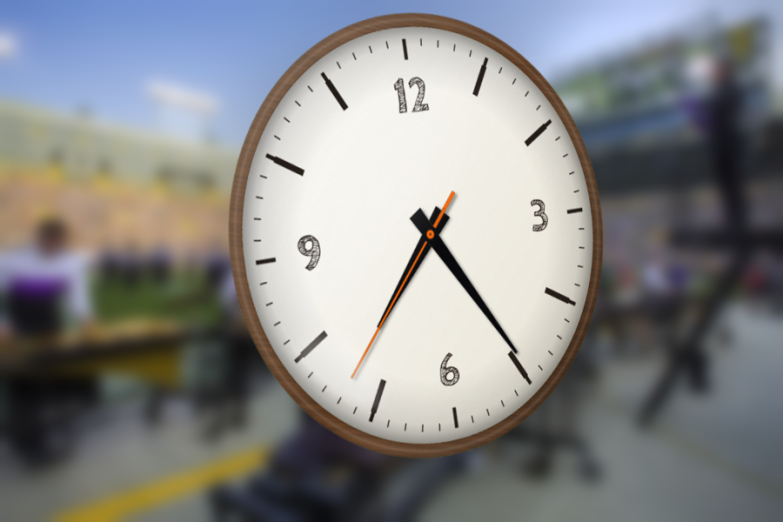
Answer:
7 h 24 min 37 s
